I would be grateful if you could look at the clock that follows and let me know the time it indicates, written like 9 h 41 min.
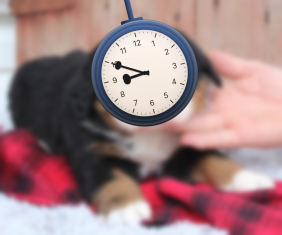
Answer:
8 h 50 min
